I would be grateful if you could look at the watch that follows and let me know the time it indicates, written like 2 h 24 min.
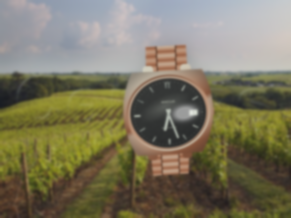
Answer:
6 h 27 min
